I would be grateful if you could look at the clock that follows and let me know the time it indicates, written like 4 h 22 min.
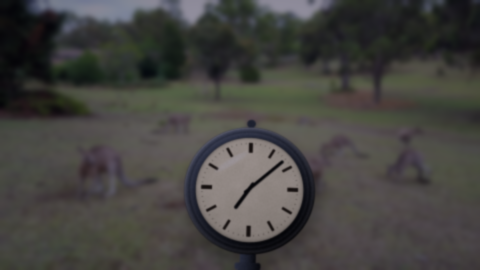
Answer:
7 h 08 min
